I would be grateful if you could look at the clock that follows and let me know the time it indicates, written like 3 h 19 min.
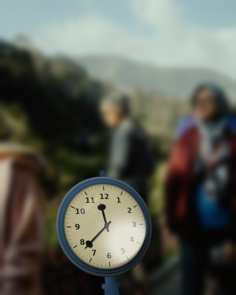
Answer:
11 h 38 min
